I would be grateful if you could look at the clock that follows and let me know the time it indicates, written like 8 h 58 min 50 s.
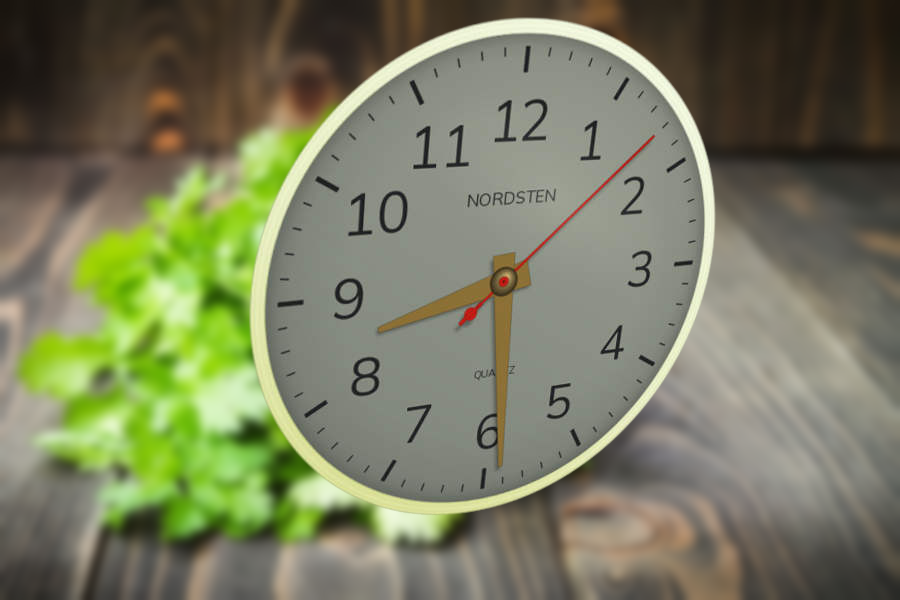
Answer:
8 h 29 min 08 s
